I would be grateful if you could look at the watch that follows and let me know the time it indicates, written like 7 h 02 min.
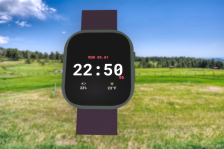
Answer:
22 h 50 min
